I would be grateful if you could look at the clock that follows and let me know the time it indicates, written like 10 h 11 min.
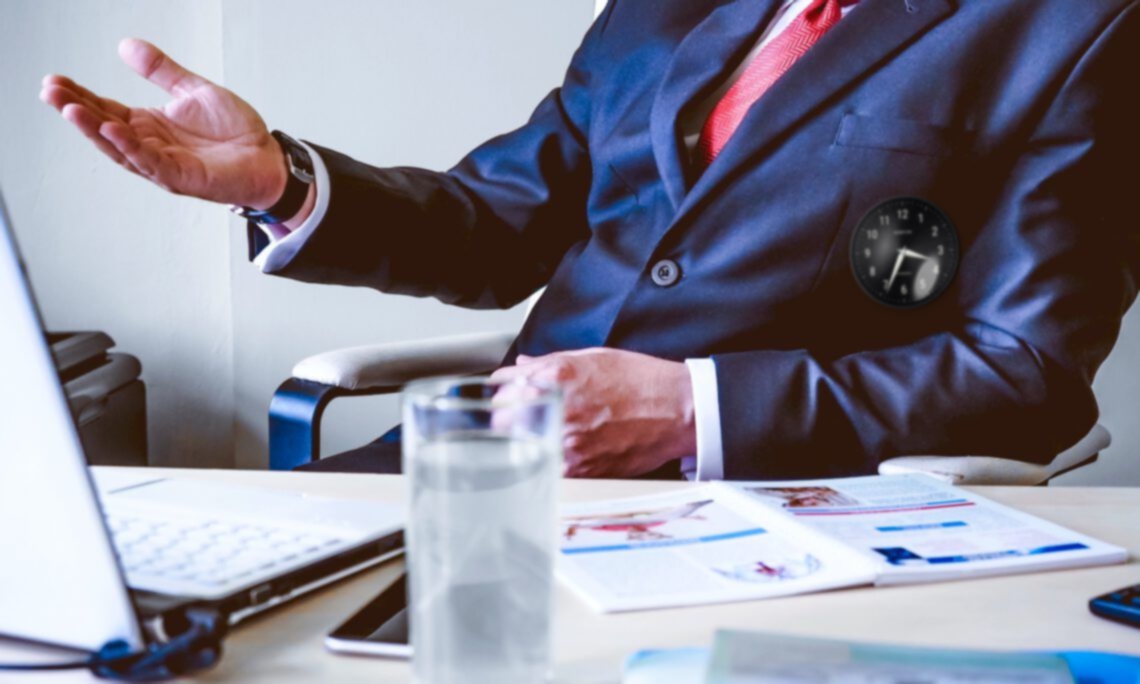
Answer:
3 h 34 min
